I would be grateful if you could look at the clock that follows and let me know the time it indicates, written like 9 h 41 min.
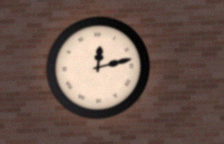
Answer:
12 h 13 min
